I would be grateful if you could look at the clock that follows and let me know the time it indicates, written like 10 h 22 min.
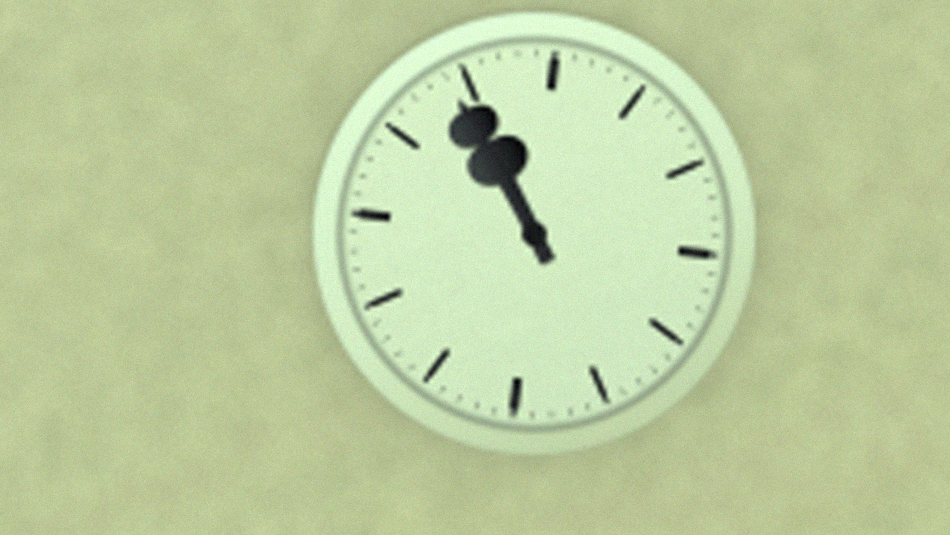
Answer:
10 h 54 min
